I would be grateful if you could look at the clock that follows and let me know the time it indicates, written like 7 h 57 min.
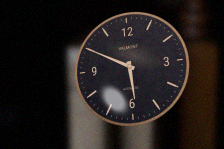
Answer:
5 h 50 min
